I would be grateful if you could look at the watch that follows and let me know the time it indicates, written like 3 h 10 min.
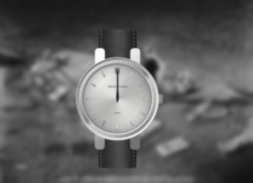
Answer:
12 h 00 min
